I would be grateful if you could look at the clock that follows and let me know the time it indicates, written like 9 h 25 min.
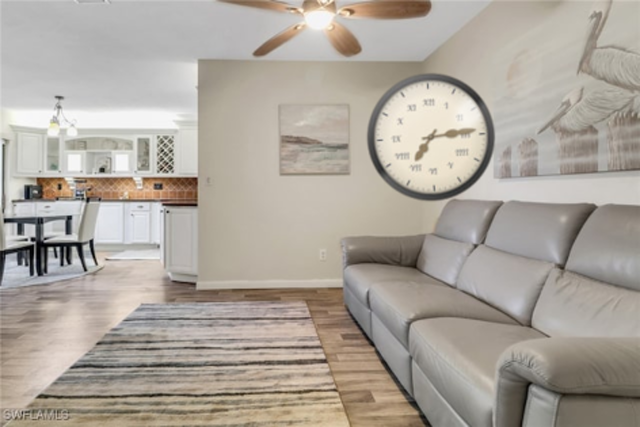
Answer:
7 h 14 min
